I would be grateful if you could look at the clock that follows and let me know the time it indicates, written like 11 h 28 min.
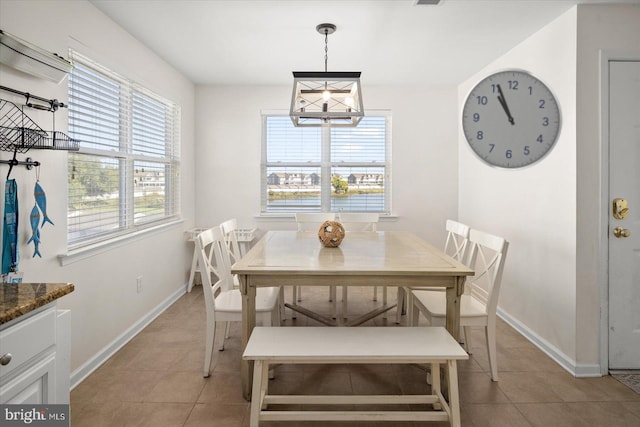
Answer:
10 h 56 min
